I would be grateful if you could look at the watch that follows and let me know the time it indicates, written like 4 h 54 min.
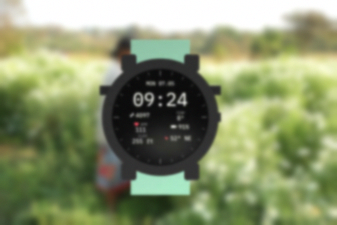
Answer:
9 h 24 min
